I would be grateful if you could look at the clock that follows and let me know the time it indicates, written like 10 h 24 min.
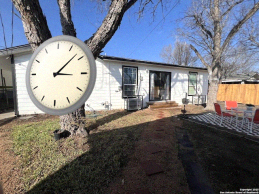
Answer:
3 h 08 min
